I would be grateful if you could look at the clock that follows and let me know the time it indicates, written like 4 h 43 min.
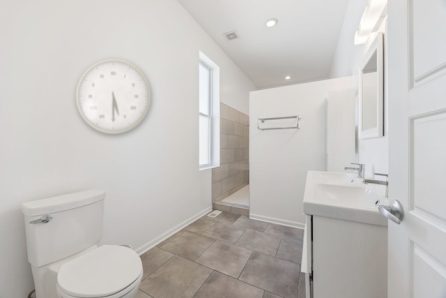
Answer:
5 h 30 min
